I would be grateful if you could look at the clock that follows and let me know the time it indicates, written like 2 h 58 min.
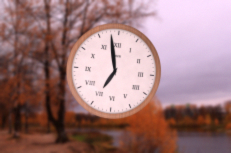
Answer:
6 h 58 min
